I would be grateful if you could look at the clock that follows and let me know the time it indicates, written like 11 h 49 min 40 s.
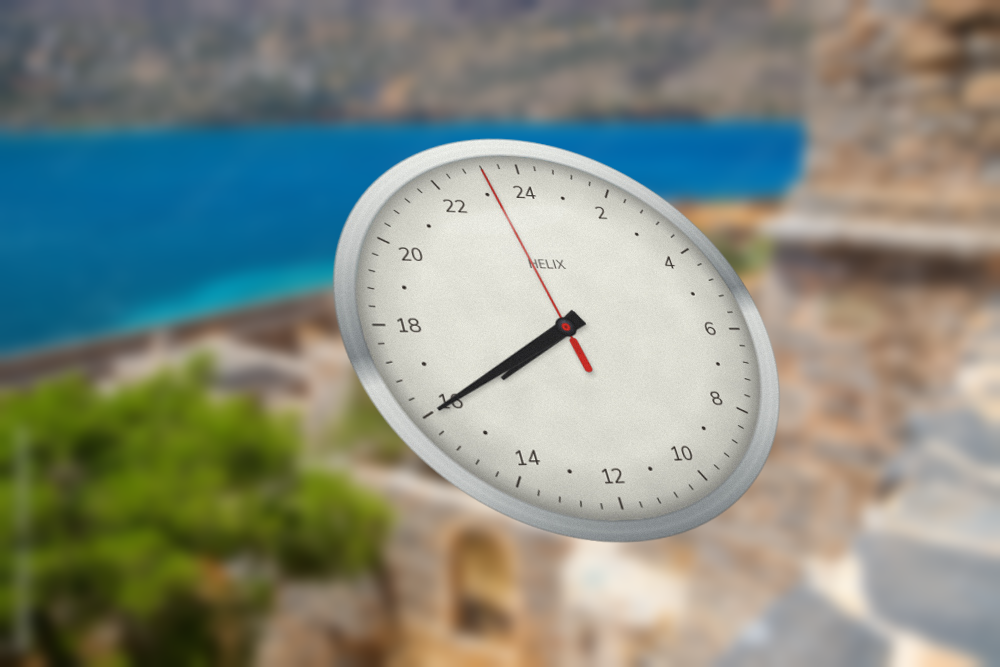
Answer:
15 h 39 min 58 s
